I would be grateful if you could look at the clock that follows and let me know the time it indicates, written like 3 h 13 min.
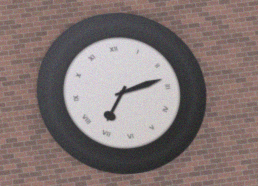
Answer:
7 h 13 min
